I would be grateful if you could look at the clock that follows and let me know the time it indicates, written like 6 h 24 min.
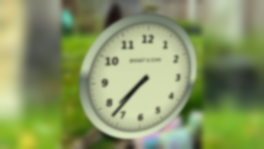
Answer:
7 h 37 min
